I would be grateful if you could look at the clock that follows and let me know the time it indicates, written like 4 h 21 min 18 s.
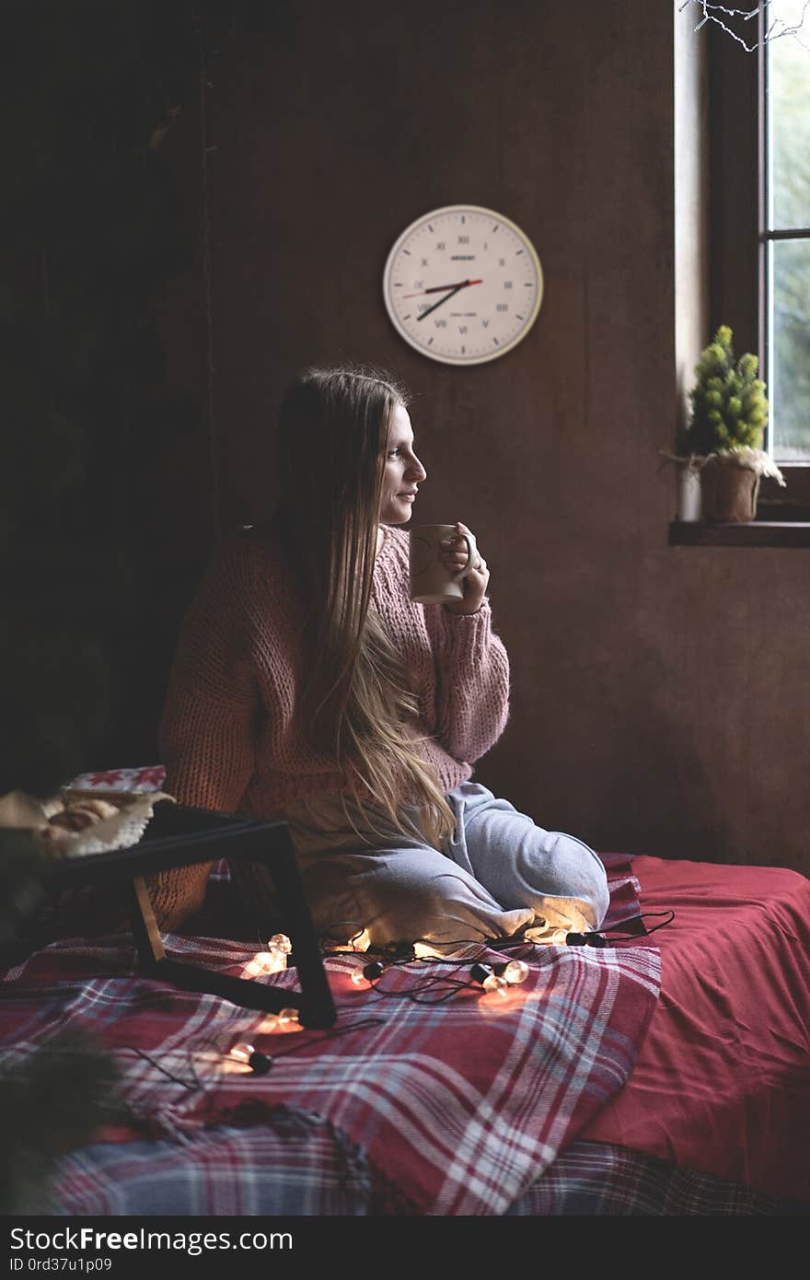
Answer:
8 h 38 min 43 s
